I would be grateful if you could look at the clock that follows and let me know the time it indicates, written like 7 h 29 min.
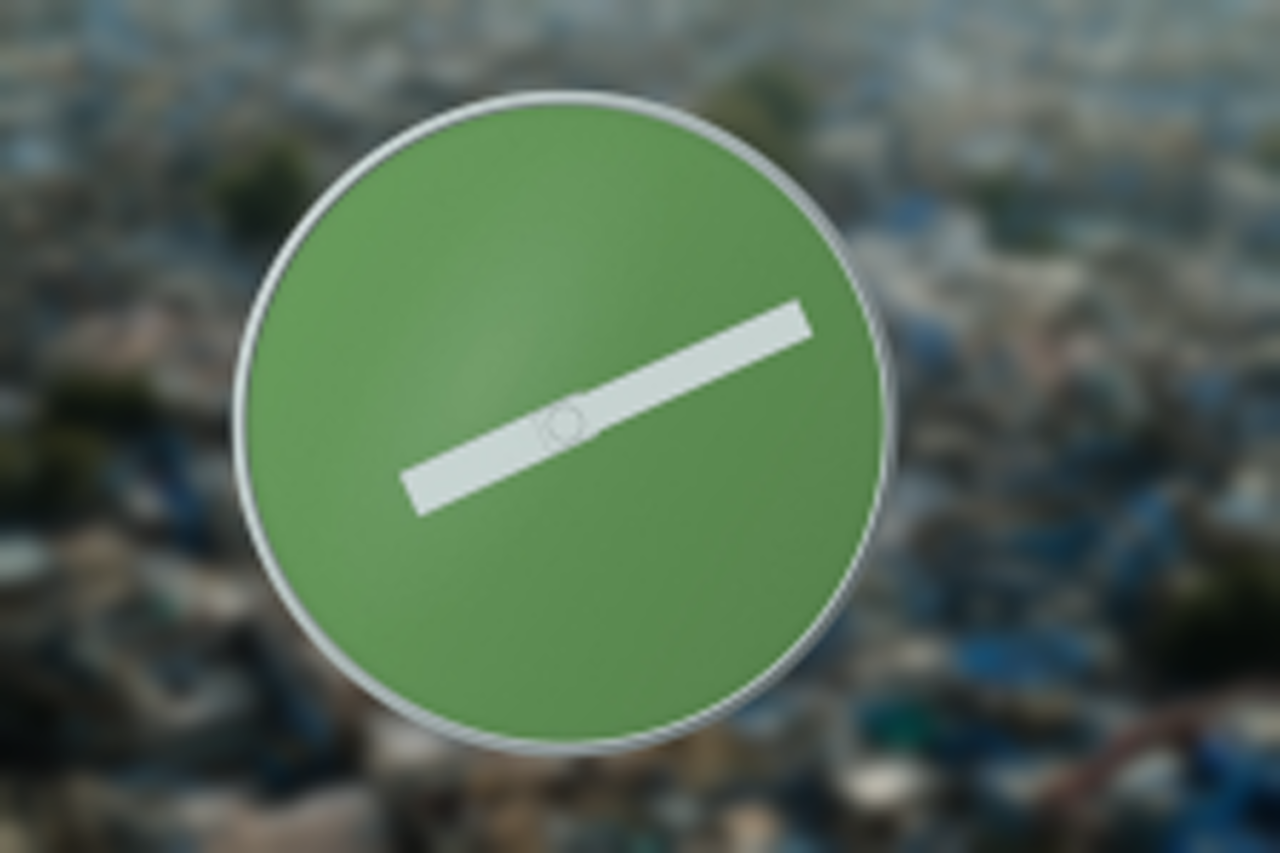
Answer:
8 h 11 min
